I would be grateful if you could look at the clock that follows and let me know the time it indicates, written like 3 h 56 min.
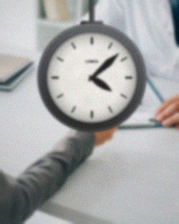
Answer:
4 h 08 min
